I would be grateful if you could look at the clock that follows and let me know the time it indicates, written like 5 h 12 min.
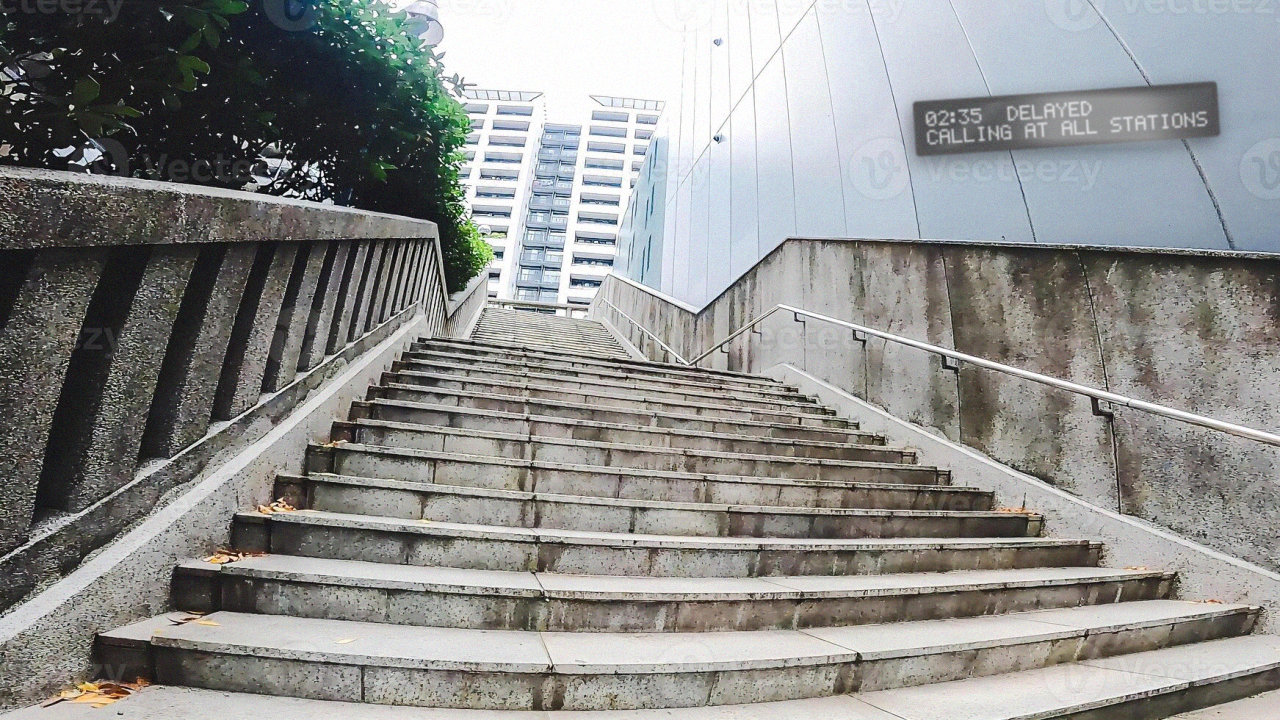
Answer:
2 h 35 min
